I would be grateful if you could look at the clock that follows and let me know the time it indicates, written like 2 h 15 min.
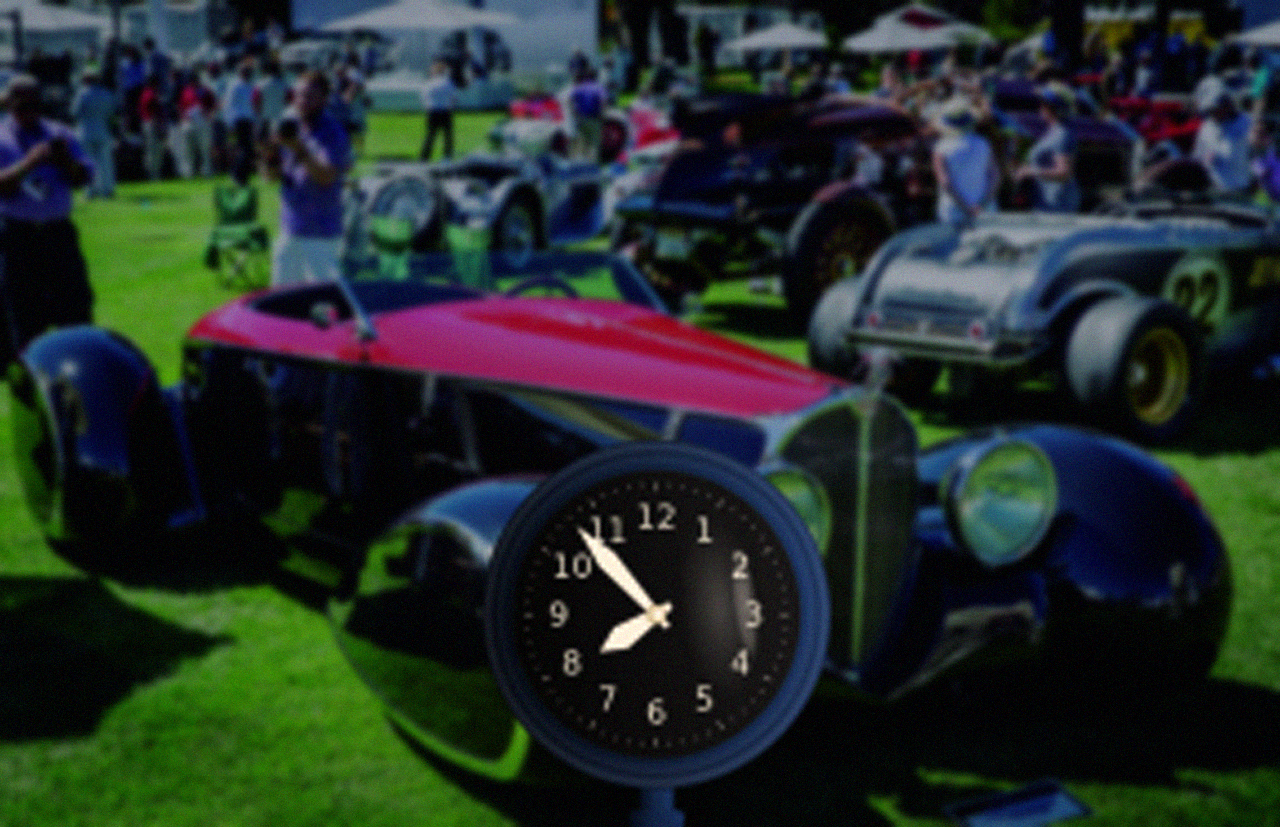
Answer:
7 h 53 min
